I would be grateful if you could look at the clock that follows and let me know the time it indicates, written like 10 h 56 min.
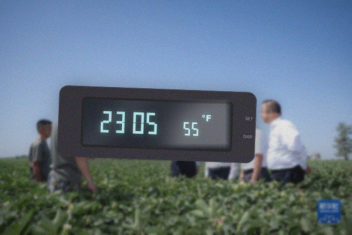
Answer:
23 h 05 min
